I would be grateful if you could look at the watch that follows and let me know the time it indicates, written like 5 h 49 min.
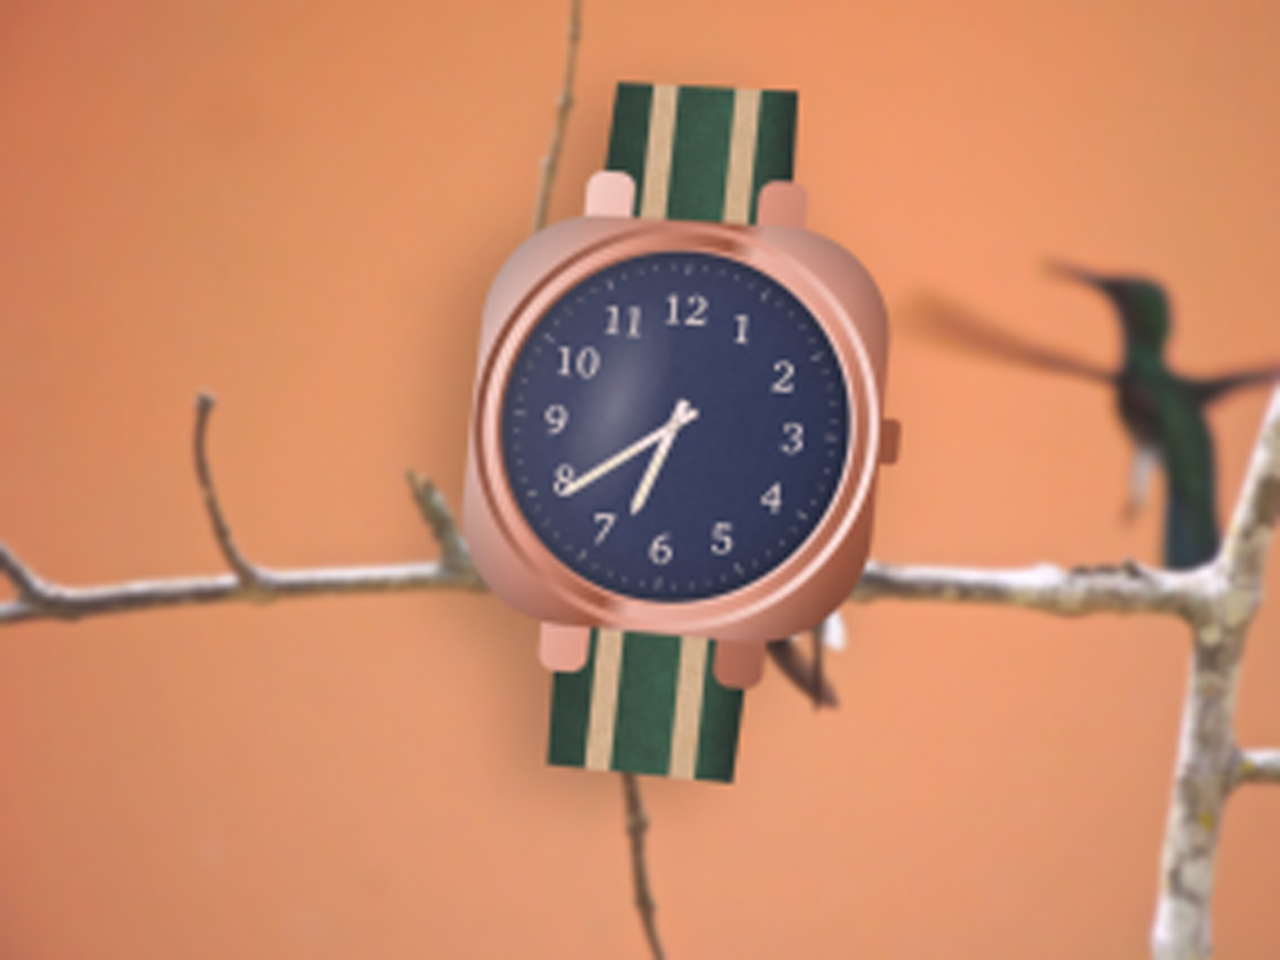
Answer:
6 h 39 min
